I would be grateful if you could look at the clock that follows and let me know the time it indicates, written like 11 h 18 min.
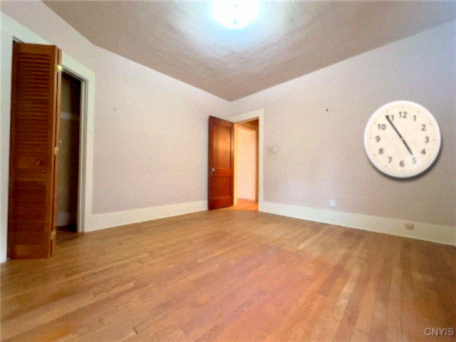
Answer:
4 h 54 min
